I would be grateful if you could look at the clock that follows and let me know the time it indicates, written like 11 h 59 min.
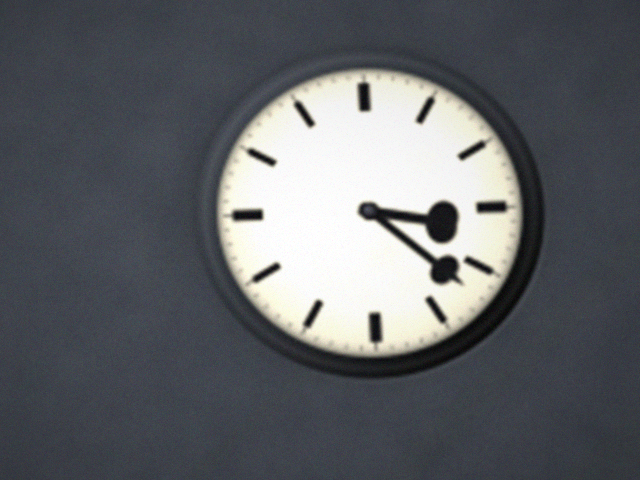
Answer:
3 h 22 min
